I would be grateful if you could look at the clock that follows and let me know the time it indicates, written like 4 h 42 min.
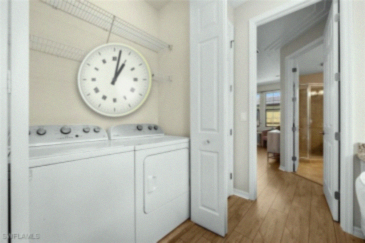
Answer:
1 h 02 min
